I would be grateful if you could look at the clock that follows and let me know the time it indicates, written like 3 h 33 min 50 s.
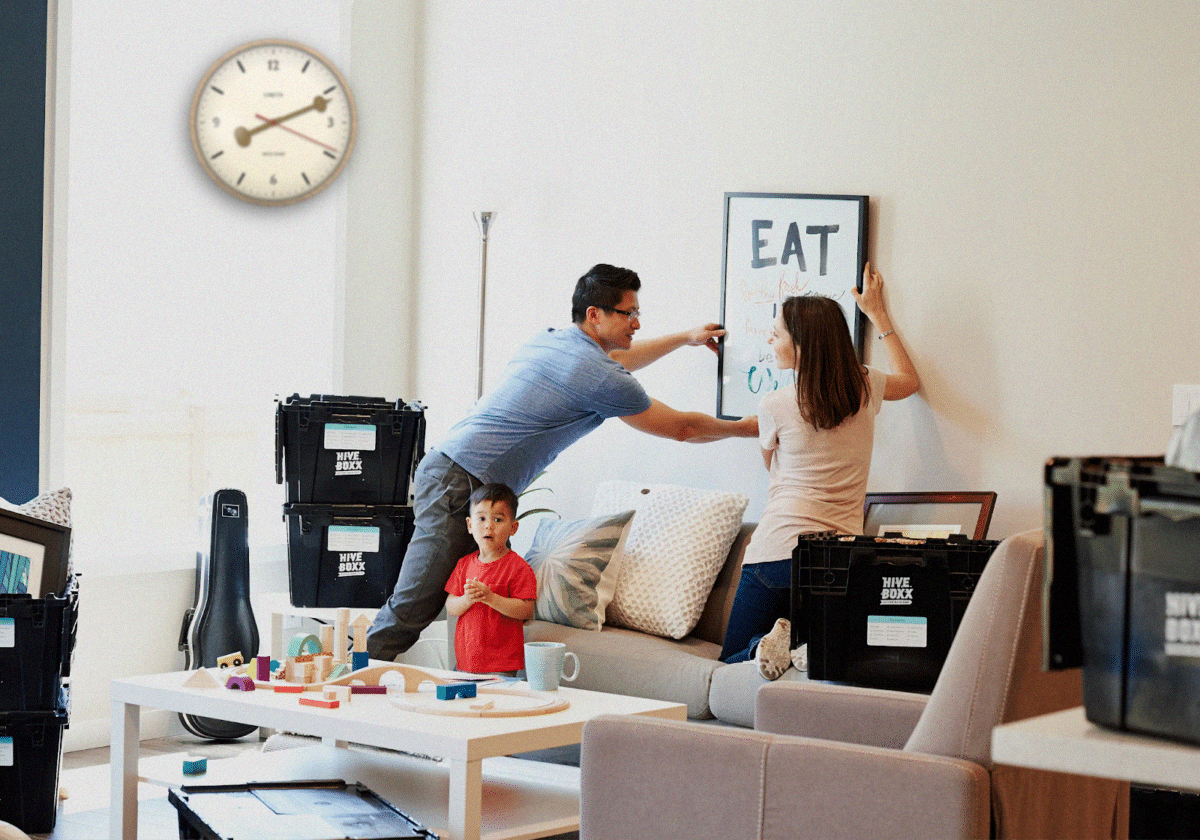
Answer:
8 h 11 min 19 s
